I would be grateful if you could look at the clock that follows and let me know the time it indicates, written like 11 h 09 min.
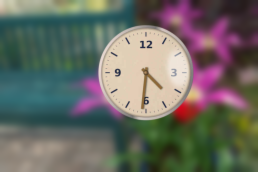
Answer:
4 h 31 min
